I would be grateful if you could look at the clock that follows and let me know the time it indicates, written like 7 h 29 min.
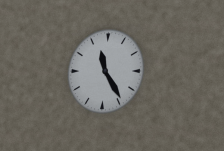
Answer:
11 h 24 min
